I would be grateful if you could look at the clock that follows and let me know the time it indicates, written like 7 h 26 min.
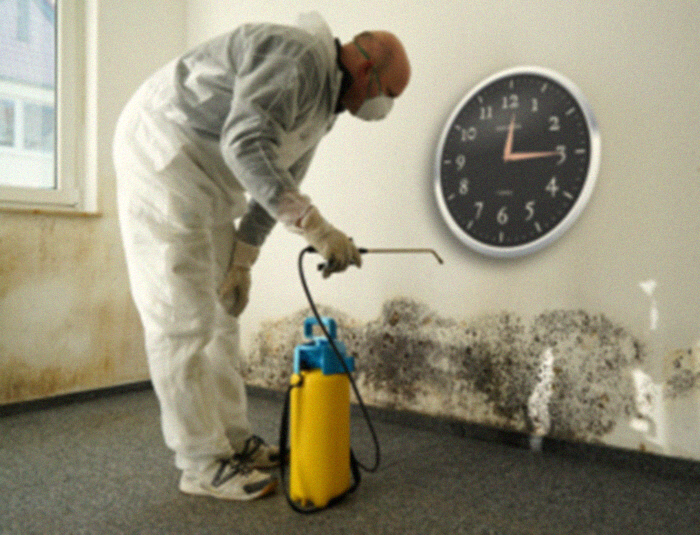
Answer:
12 h 15 min
